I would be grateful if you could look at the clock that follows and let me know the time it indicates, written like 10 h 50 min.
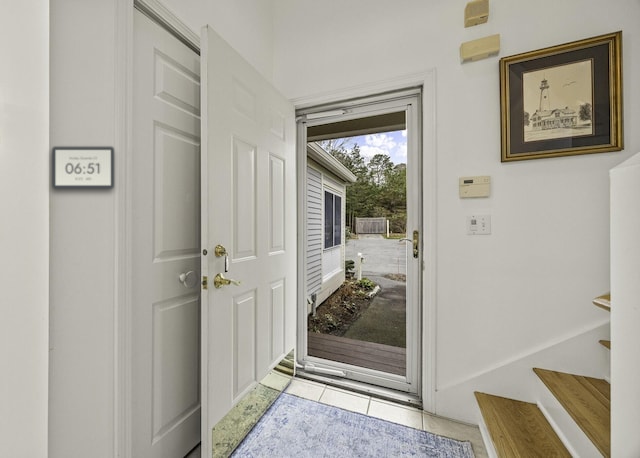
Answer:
6 h 51 min
